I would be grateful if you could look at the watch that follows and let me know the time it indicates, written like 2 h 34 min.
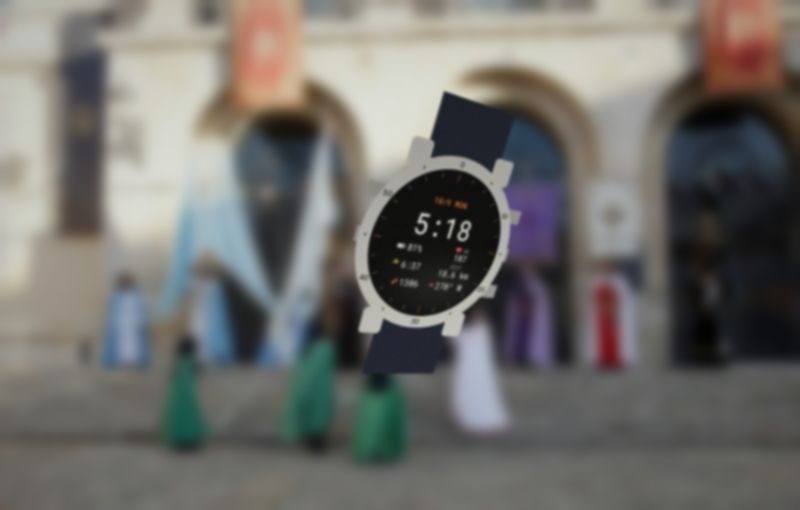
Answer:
5 h 18 min
